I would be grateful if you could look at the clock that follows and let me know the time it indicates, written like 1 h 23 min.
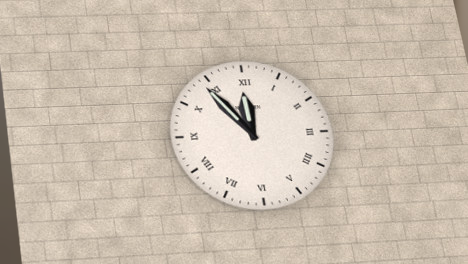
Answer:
11 h 54 min
